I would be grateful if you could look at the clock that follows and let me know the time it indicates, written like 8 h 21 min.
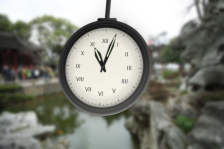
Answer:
11 h 03 min
